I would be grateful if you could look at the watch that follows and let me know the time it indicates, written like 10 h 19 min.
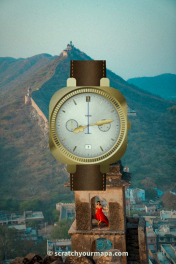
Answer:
8 h 13 min
